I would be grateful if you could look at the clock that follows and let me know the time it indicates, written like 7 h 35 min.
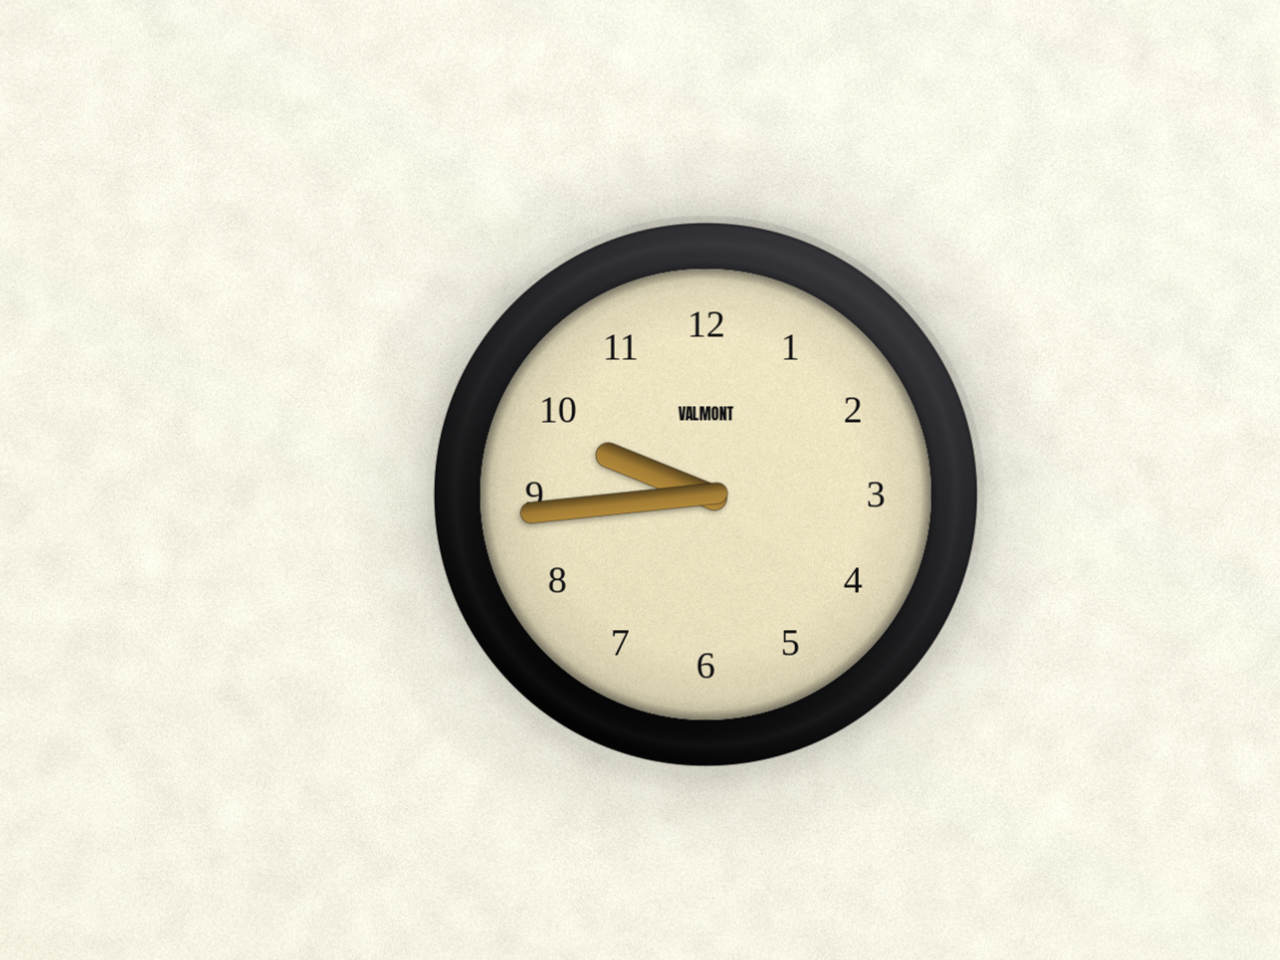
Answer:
9 h 44 min
